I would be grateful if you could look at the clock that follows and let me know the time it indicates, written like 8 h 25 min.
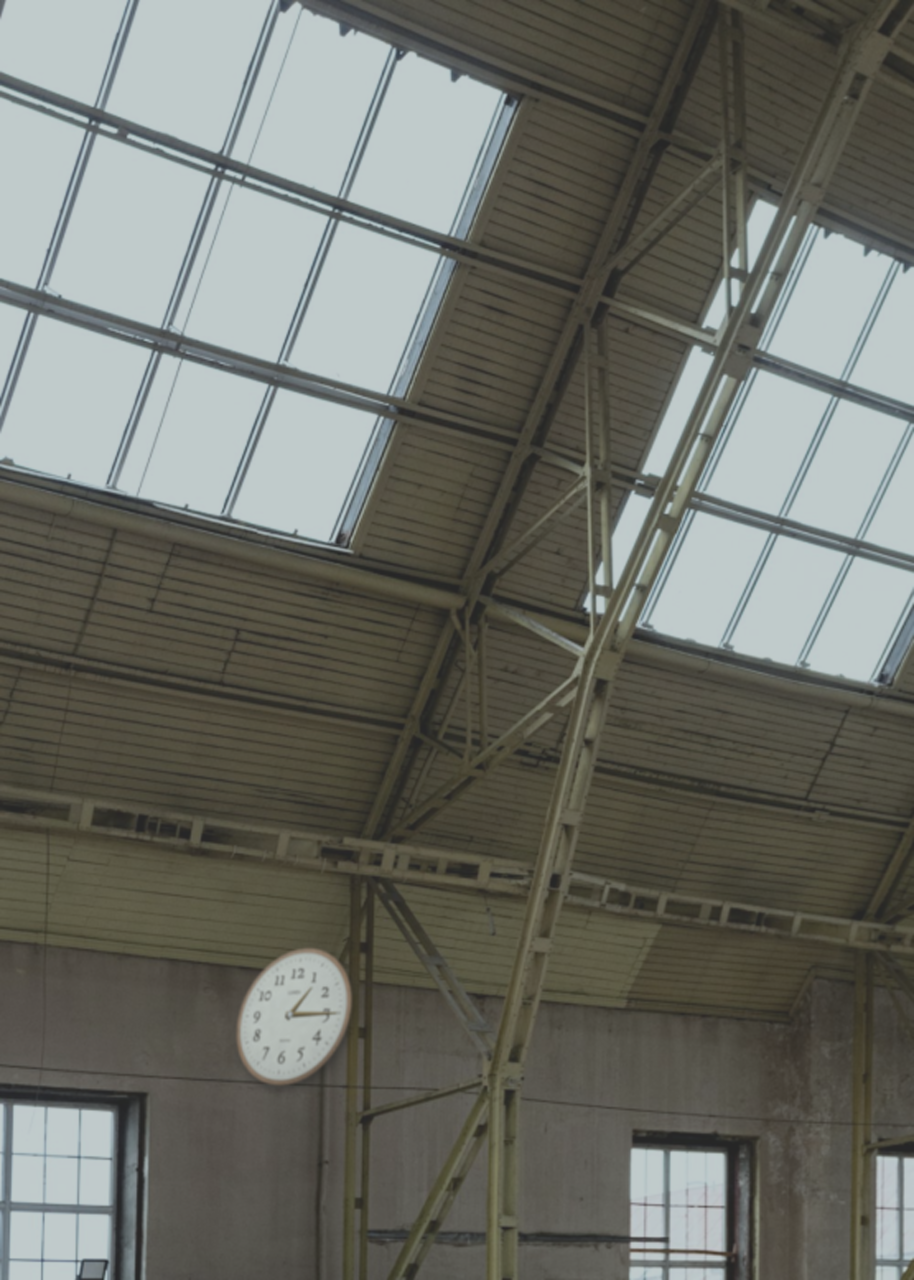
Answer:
1 h 15 min
